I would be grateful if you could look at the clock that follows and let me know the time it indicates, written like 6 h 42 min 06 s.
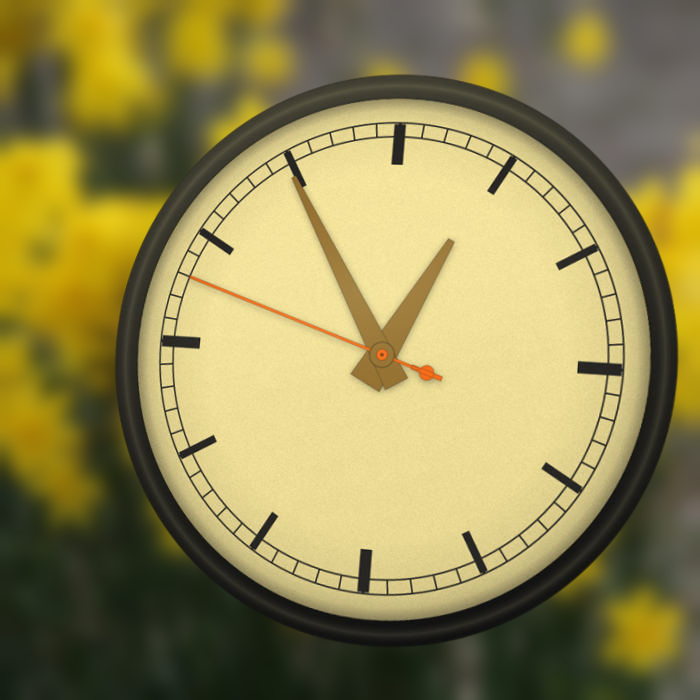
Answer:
12 h 54 min 48 s
